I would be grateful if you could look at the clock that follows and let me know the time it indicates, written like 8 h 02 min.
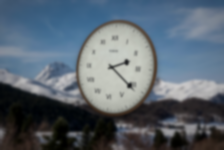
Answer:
2 h 21 min
